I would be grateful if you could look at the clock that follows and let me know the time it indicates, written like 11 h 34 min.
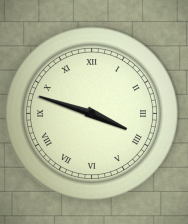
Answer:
3 h 48 min
